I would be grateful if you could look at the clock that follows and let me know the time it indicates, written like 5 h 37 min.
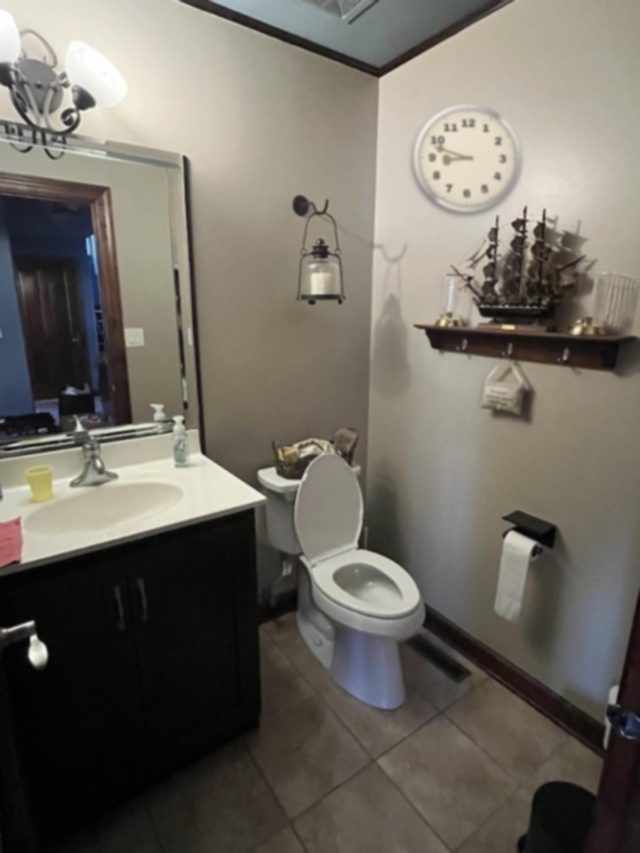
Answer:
8 h 48 min
